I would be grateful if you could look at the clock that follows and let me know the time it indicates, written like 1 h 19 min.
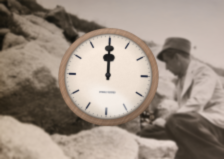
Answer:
12 h 00 min
